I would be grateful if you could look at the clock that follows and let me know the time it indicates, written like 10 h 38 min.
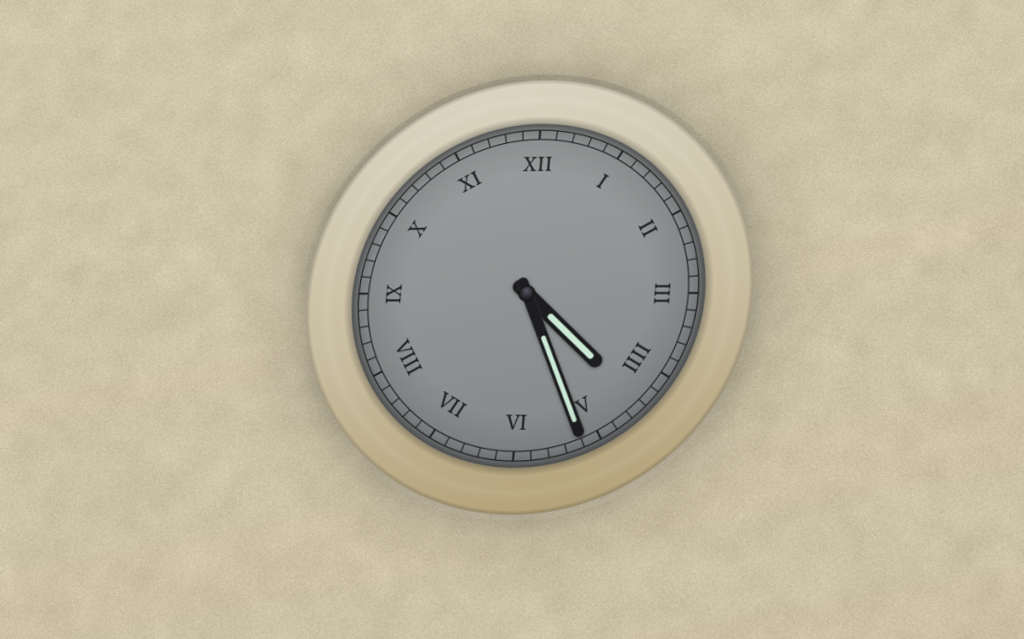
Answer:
4 h 26 min
